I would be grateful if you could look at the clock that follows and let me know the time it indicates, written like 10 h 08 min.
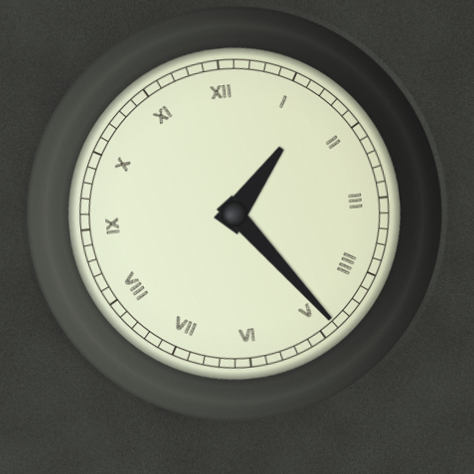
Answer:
1 h 24 min
